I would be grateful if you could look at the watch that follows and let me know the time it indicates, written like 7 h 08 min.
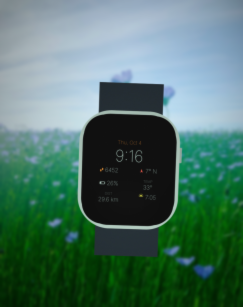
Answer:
9 h 16 min
